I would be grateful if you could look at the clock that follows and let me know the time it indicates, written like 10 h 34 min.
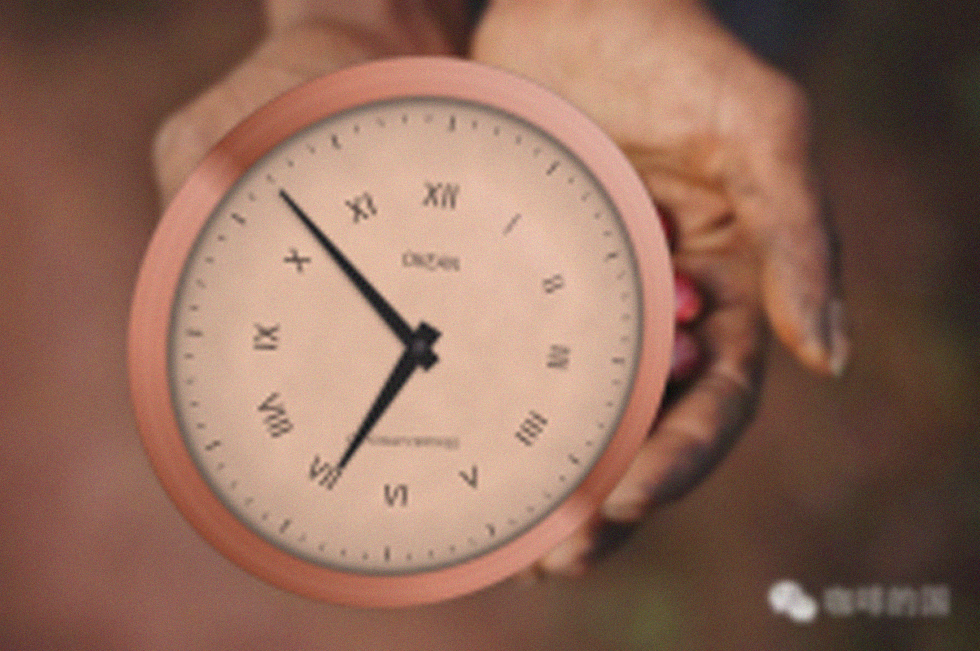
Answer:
6 h 52 min
